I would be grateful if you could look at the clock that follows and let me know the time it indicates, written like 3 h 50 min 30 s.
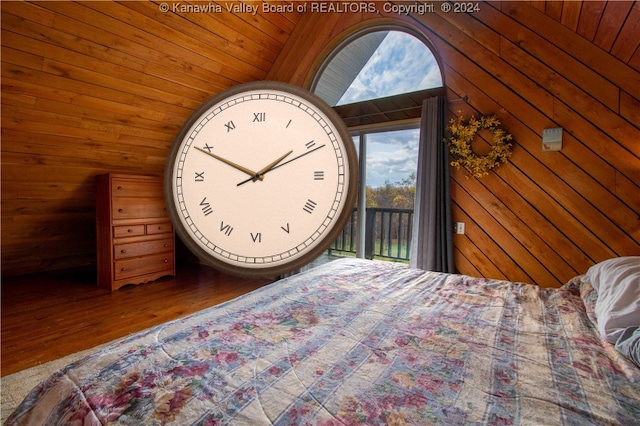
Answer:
1 h 49 min 11 s
